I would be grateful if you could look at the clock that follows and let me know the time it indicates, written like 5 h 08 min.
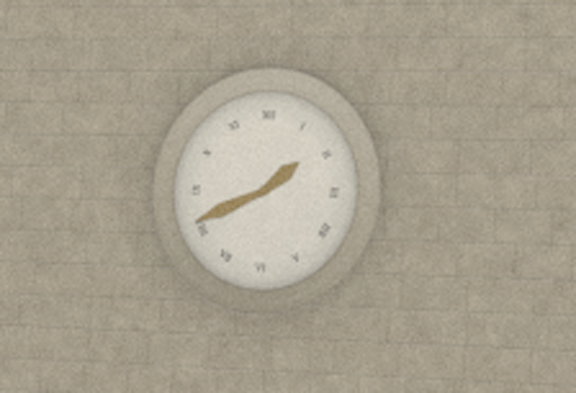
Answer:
1 h 41 min
